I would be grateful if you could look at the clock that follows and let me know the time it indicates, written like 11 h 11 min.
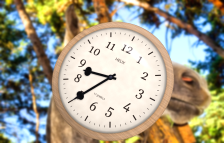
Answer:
8 h 35 min
